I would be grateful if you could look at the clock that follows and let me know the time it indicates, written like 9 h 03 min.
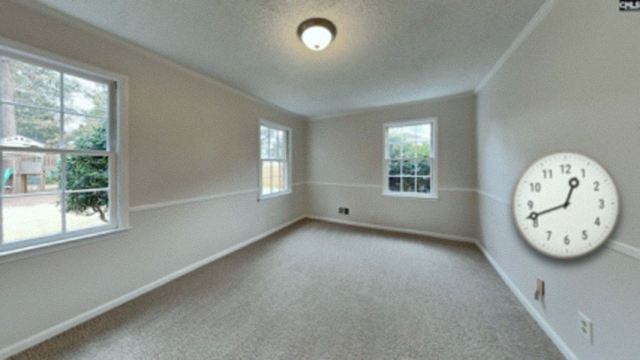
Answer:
12 h 42 min
